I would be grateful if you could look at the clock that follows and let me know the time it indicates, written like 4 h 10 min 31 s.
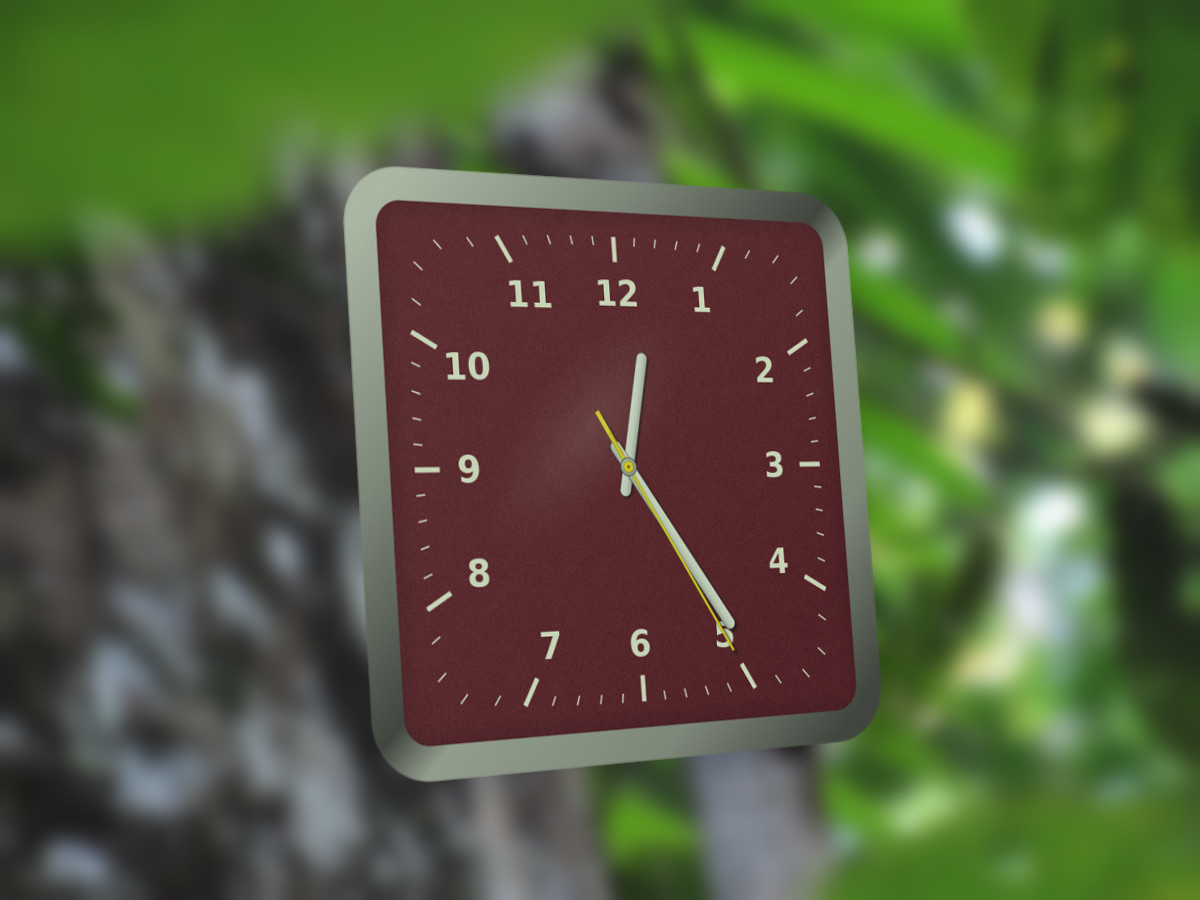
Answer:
12 h 24 min 25 s
